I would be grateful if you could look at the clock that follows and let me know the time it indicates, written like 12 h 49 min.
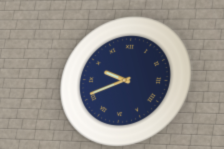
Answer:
9 h 41 min
